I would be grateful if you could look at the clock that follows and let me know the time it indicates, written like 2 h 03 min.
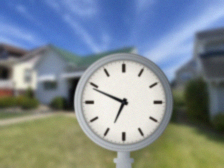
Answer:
6 h 49 min
